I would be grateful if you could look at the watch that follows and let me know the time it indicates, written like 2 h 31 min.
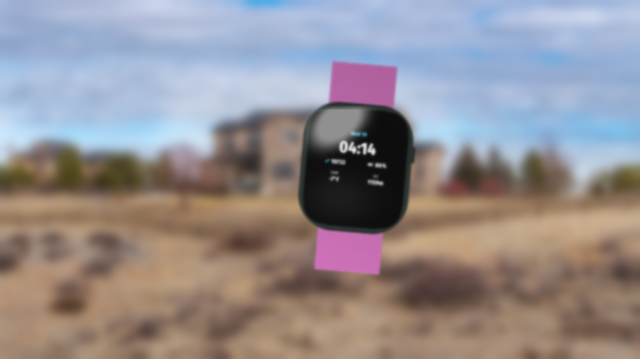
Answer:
4 h 14 min
